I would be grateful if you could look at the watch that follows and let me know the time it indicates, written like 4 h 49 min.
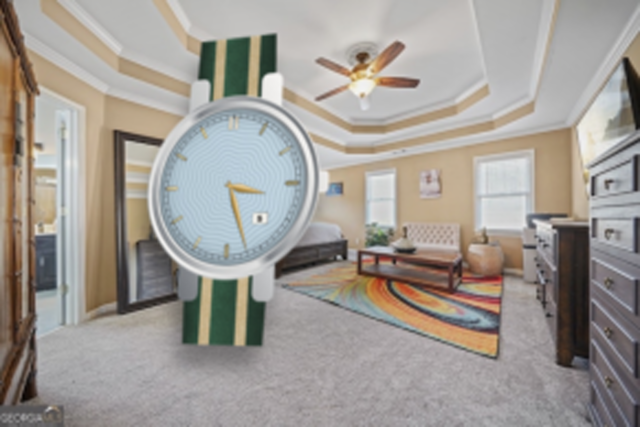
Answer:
3 h 27 min
